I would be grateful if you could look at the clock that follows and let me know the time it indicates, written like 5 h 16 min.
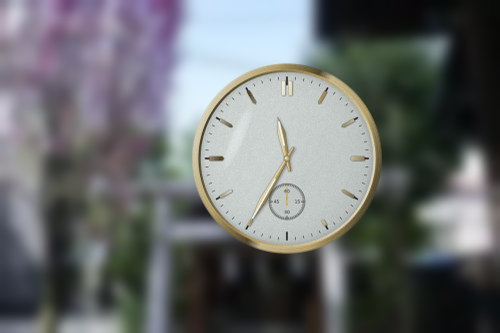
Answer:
11 h 35 min
